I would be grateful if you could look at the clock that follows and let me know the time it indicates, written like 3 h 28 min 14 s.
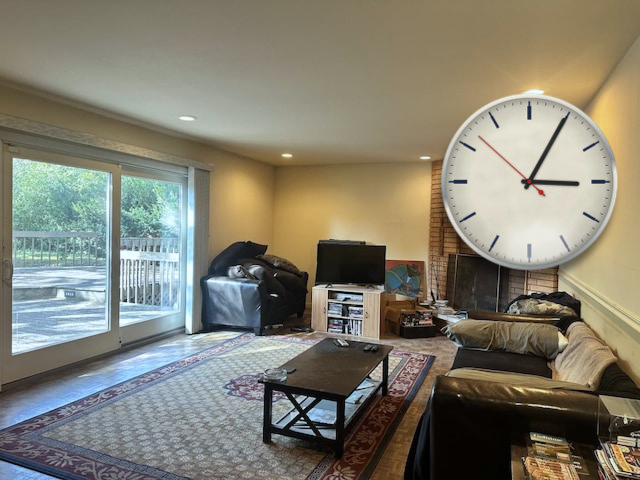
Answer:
3 h 04 min 52 s
